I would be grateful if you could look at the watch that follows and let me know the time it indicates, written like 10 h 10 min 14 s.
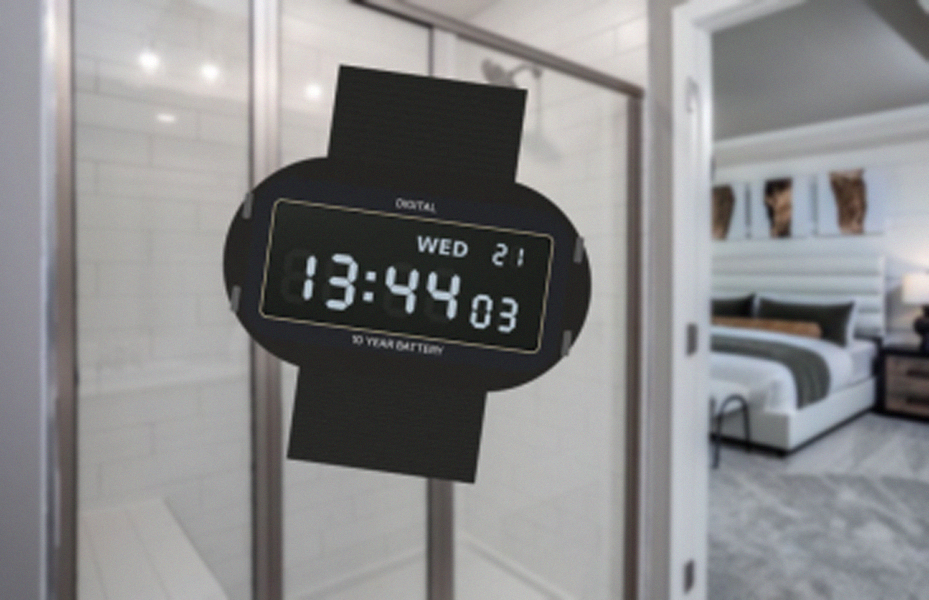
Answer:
13 h 44 min 03 s
